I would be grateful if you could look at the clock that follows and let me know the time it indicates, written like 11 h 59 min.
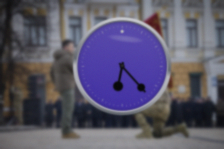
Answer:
6 h 23 min
